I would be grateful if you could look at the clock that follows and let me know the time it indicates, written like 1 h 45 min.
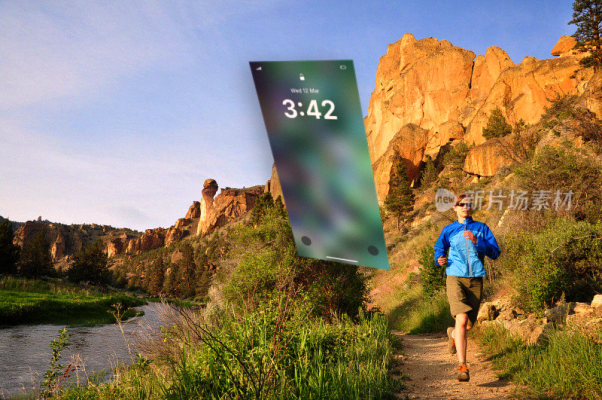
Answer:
3 h 42 min
